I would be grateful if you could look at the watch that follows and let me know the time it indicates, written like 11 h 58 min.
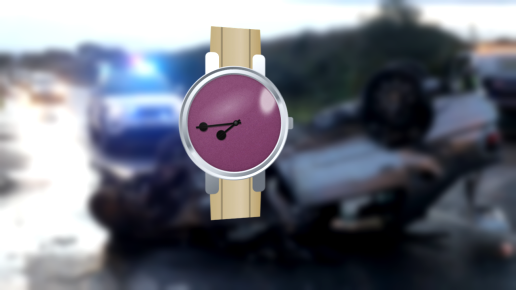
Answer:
7 h 44 min
